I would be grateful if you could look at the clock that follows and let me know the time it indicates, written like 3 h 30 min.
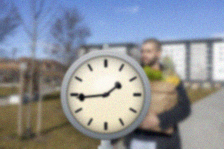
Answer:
1 h 44 min
